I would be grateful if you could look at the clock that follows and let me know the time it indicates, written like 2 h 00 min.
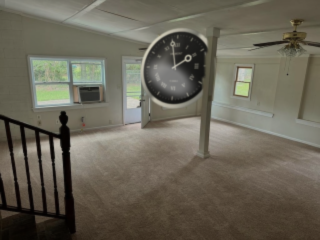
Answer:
1 h 58 min
